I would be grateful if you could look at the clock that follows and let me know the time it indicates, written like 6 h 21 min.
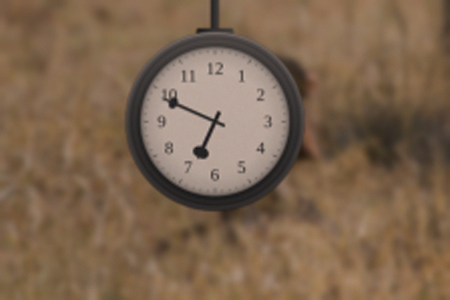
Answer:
6 h 49 min
